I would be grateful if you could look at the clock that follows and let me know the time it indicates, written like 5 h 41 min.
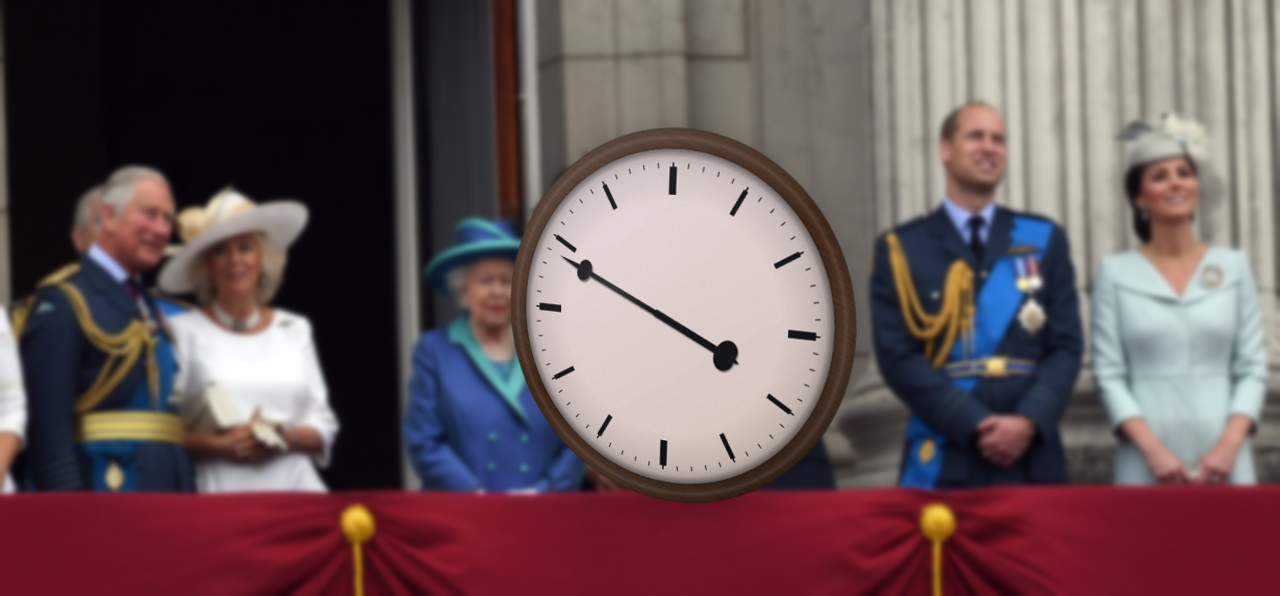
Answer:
3 h 49 min
